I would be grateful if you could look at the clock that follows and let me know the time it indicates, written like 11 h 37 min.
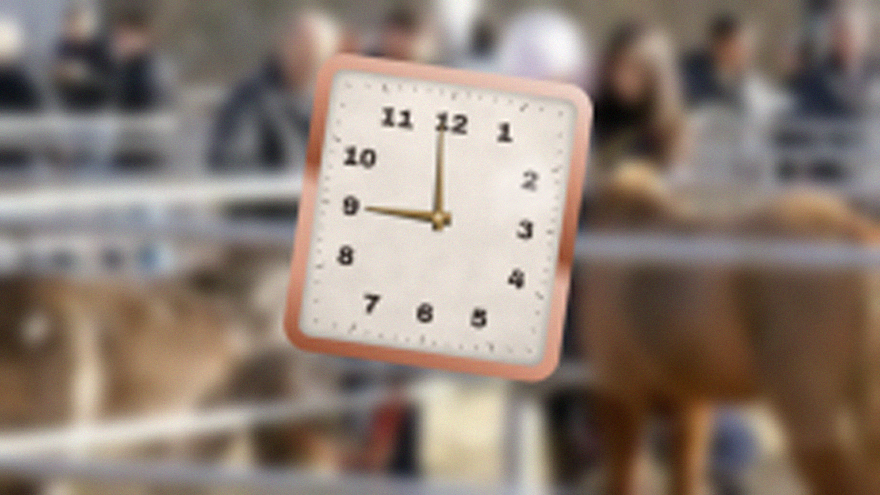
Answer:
8 h 59 min
